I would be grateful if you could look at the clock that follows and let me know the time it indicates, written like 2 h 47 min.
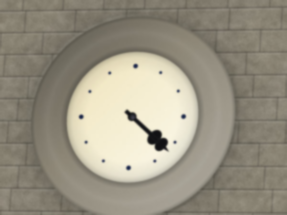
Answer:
4 h 22 min
